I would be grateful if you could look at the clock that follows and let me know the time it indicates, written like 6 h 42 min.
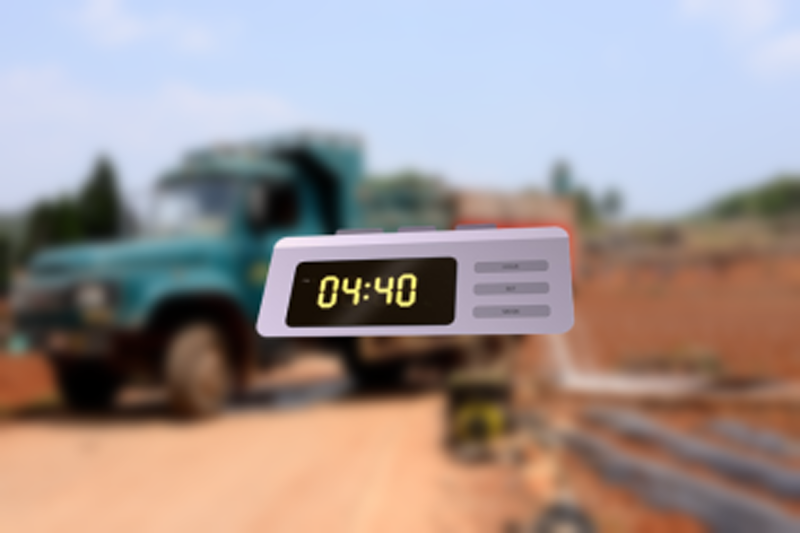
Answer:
4 h 40 min
